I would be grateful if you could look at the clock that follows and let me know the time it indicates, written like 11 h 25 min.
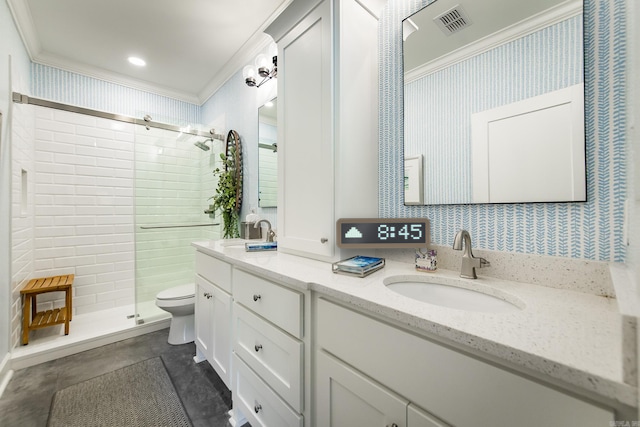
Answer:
8 h 45 min
